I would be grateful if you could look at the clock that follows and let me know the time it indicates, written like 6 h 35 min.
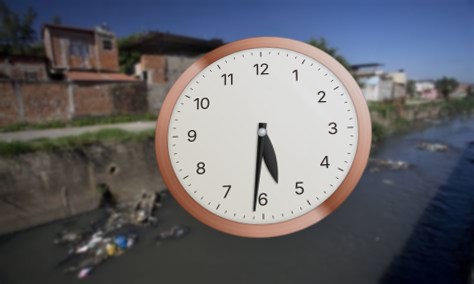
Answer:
5 h 31 min
